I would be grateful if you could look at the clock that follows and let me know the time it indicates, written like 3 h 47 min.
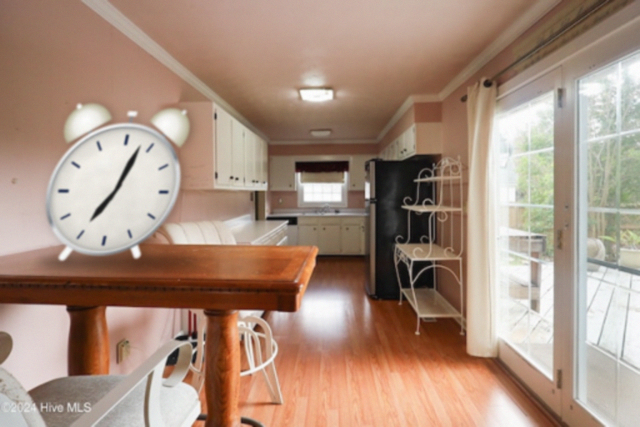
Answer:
7 h 03 min
